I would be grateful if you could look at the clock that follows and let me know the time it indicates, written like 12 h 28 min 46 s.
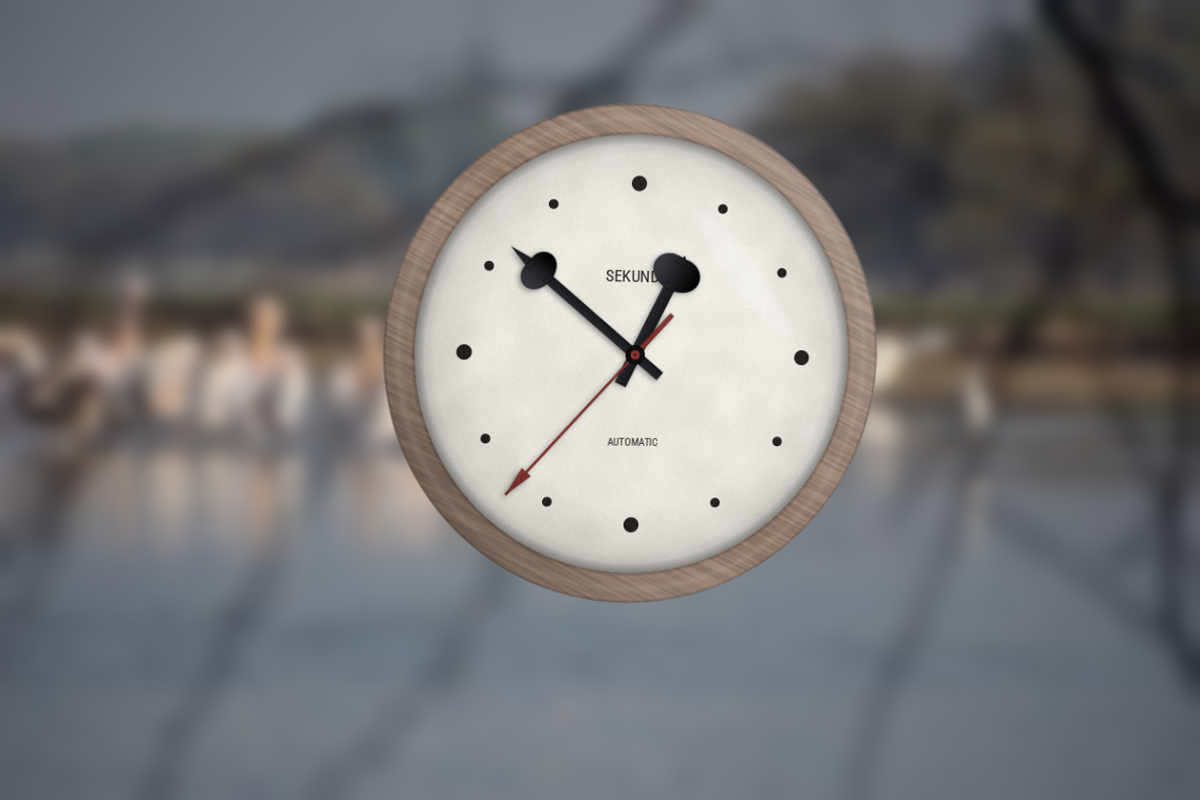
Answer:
12 h 51 min 37 s
